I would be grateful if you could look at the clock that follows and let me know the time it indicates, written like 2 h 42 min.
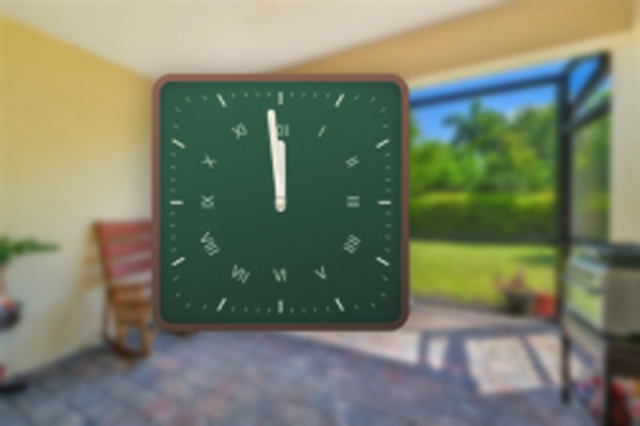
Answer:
11 h 59 min
